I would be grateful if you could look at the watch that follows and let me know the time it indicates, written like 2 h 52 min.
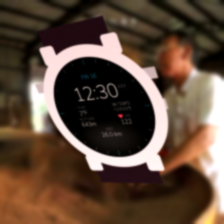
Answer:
12 h 30 min
